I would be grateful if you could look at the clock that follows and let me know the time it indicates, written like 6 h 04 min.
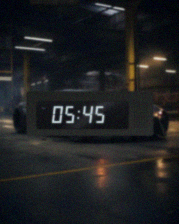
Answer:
5 h 45 min
